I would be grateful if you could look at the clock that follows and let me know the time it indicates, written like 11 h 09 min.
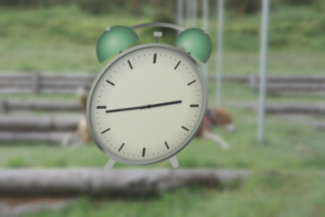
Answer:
2 h 44 min
